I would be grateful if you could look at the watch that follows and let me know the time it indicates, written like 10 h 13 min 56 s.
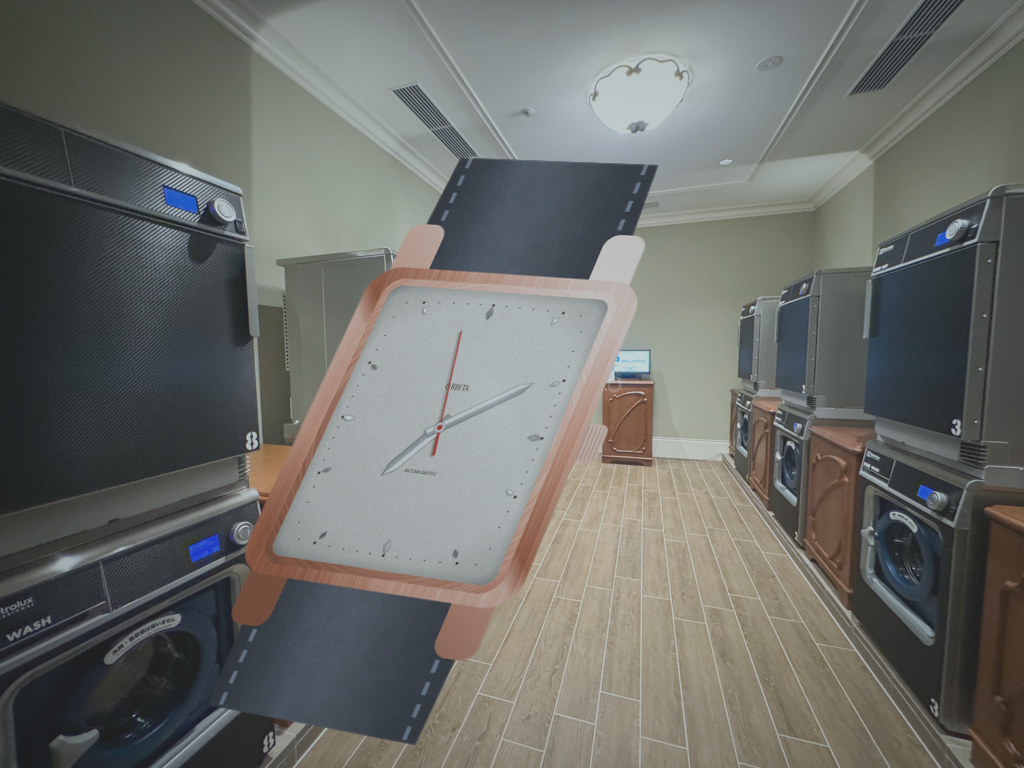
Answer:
7 h 08 min 58 s
